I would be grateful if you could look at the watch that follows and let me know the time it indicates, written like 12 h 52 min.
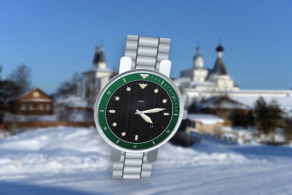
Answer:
4 h 13 min
